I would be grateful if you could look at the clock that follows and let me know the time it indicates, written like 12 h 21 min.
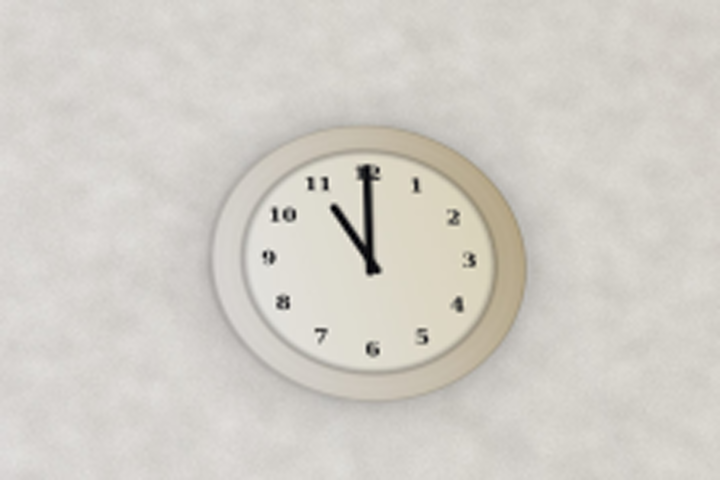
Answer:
11 h 00 min
